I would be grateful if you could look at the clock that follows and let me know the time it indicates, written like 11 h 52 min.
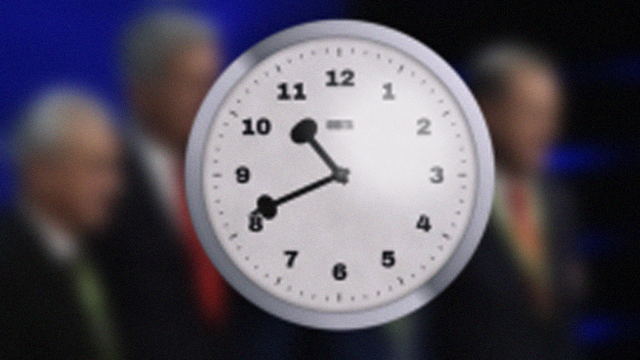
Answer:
10 h 41 min
